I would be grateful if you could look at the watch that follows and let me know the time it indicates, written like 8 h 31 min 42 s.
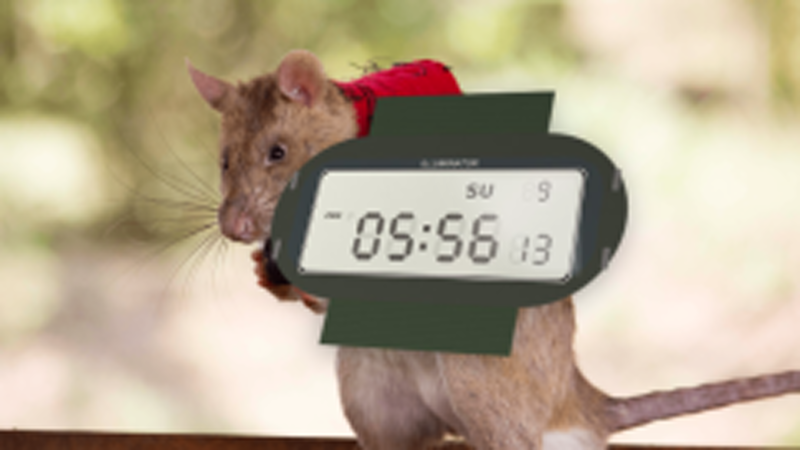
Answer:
5 h 56 min 13 s
